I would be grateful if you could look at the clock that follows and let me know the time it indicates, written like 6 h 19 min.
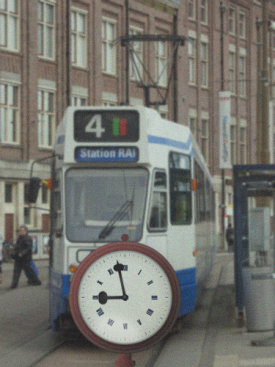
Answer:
8 h 58 min
